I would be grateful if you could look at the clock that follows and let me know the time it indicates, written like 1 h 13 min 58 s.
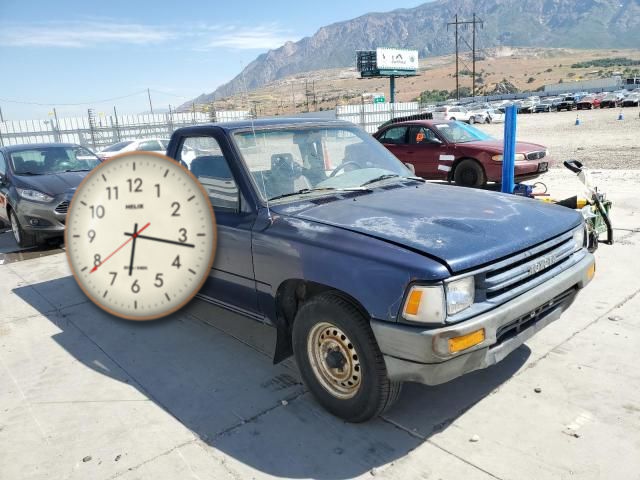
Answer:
6 h 16 min 39 s
